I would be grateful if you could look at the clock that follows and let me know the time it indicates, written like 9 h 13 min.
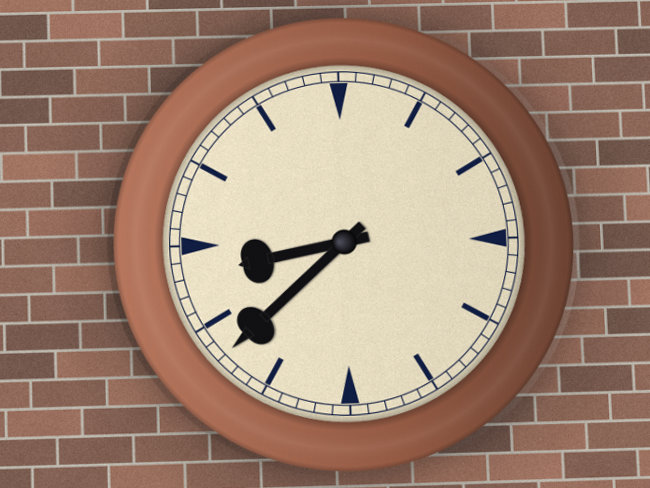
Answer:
8 h 38 min
